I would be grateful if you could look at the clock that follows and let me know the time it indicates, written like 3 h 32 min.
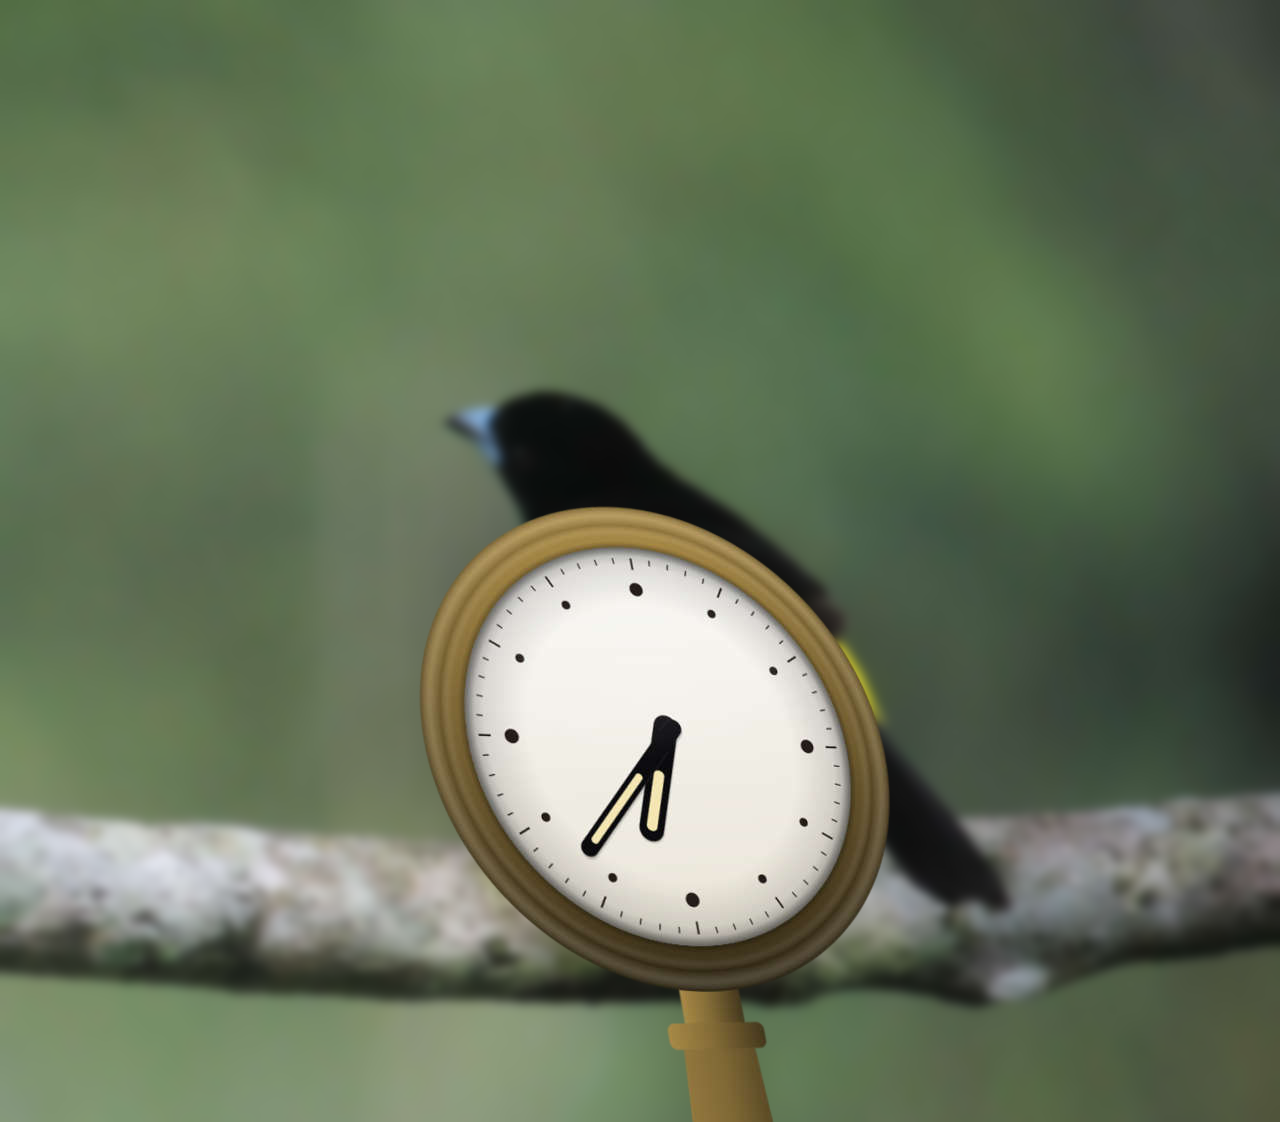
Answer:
6 h 37 min
